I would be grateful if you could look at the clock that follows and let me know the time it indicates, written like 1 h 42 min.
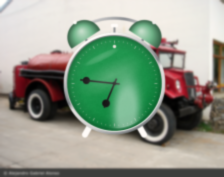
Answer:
6 h 46 min
